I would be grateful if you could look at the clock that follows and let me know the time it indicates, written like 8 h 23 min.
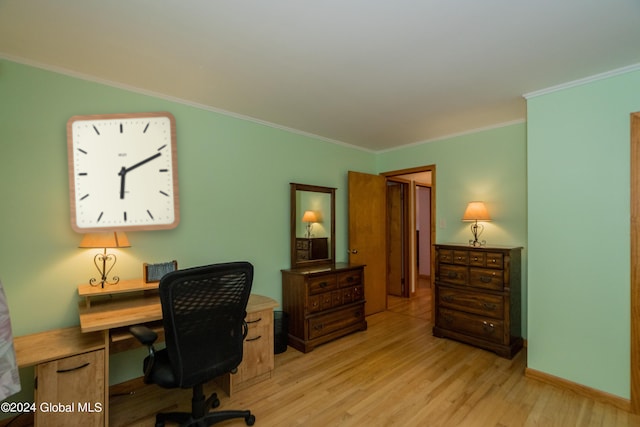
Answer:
6 h 11 min
